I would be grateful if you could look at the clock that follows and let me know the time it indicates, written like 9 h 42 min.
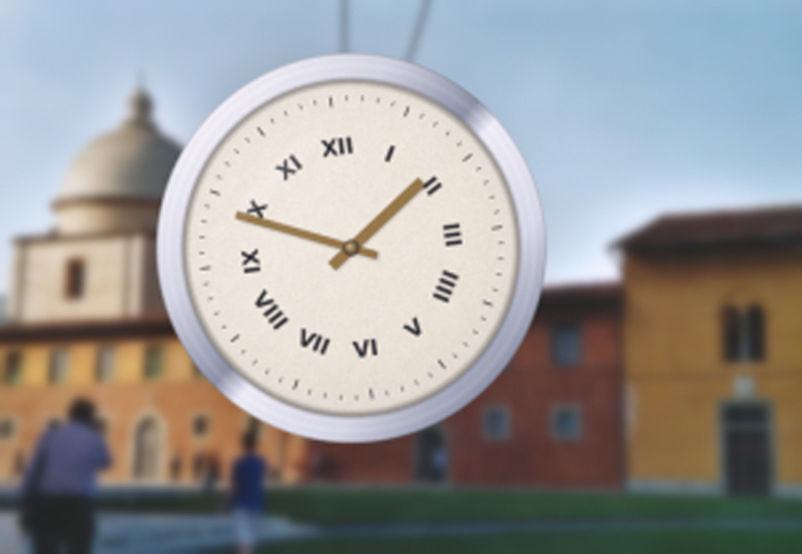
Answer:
1 h 49 min
